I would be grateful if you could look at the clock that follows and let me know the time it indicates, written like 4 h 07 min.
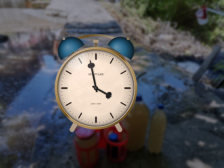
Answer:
3 h 58 min
